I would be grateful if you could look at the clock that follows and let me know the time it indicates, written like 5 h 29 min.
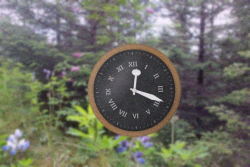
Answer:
12 h 19 min
